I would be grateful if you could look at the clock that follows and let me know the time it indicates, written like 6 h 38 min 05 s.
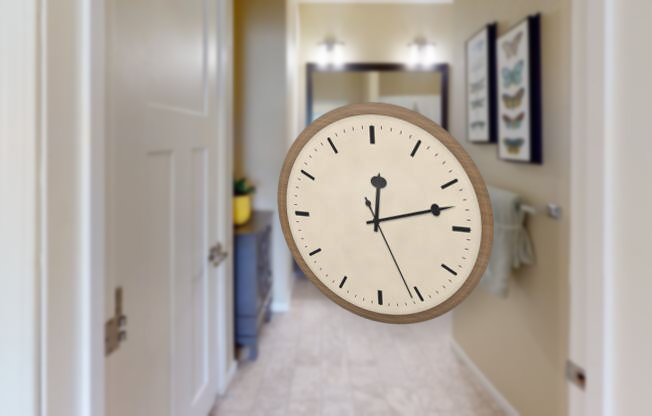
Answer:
12 h 12 min 26 s
